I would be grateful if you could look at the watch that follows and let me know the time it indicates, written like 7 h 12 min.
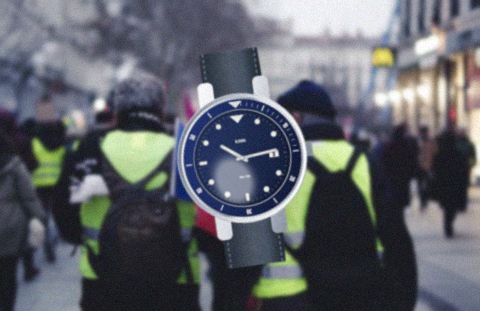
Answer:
10 h 14 min
